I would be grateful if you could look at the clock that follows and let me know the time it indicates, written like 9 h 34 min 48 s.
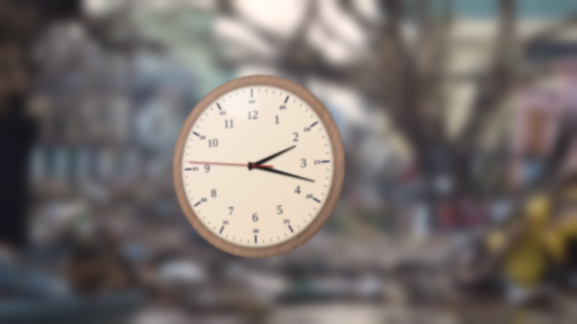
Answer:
2 h 17 min 46 s
